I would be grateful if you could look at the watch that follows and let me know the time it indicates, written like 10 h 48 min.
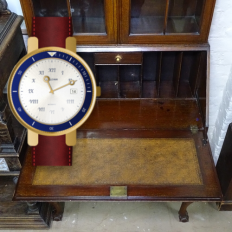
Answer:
11 h 11 min
